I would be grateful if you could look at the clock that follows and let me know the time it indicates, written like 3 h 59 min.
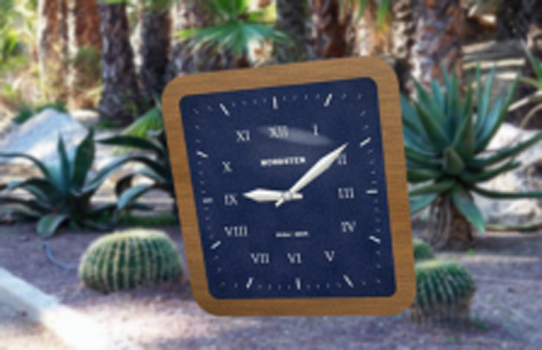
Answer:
9 h 09 min
